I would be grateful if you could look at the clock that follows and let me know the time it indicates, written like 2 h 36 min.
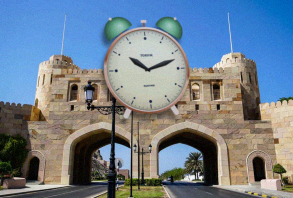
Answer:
10 h 12 min
